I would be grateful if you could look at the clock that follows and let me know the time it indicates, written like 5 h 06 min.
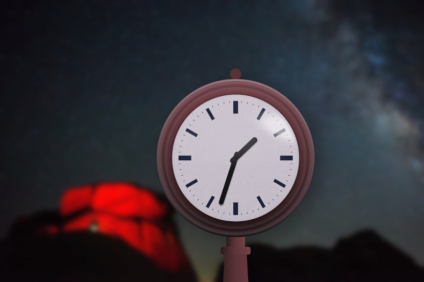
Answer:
1 h 33 min
